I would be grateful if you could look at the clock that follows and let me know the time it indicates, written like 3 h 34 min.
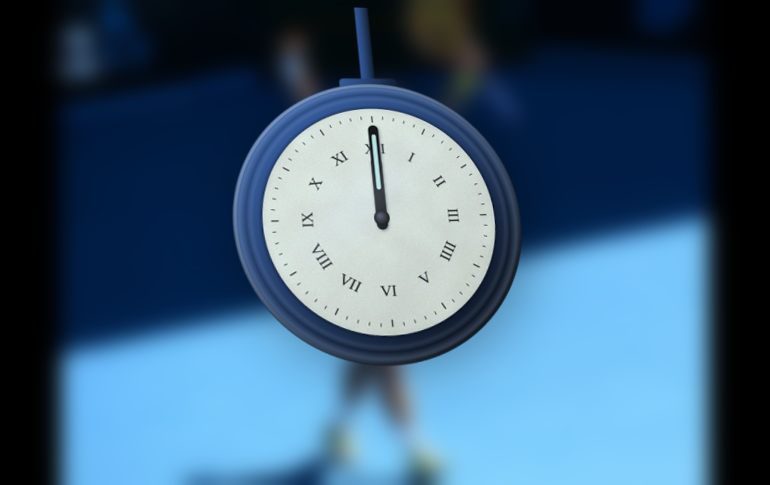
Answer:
12 h 00 min
